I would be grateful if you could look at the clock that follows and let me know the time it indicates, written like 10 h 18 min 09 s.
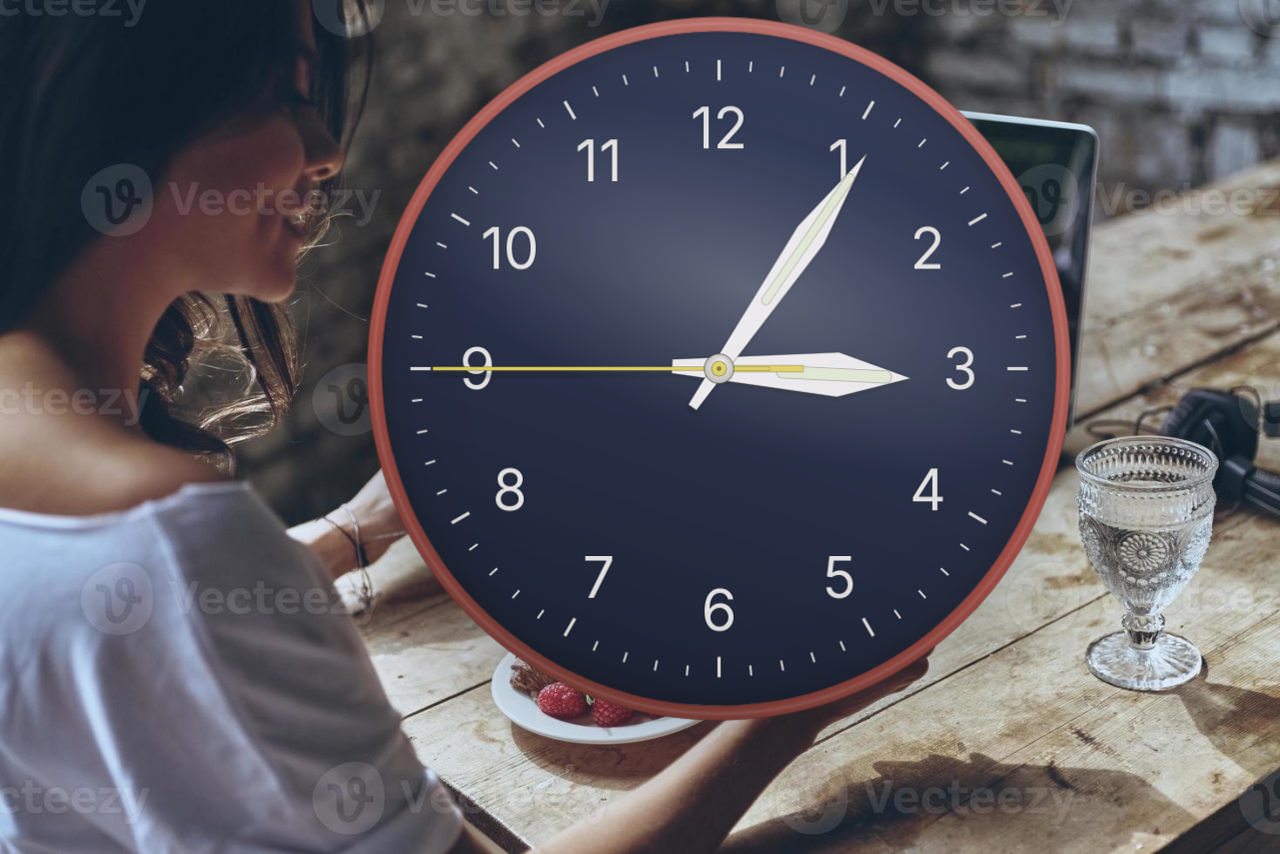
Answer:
3 h 05 min 45 s
